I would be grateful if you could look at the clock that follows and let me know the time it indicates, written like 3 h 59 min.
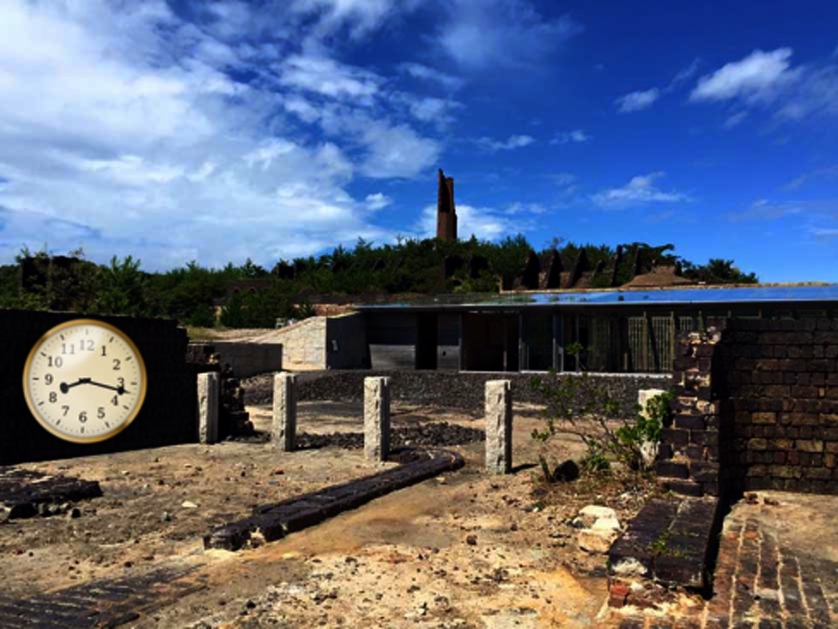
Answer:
8 h 17 min
